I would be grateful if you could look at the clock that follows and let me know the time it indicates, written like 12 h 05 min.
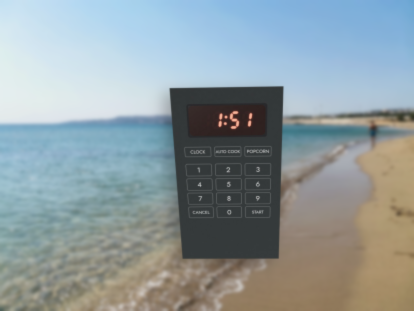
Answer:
1 h 51 min
